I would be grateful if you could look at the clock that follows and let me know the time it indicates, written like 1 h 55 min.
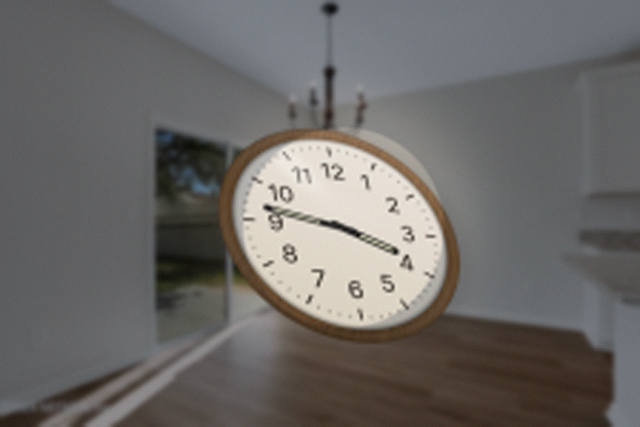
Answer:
3 h 47 min
